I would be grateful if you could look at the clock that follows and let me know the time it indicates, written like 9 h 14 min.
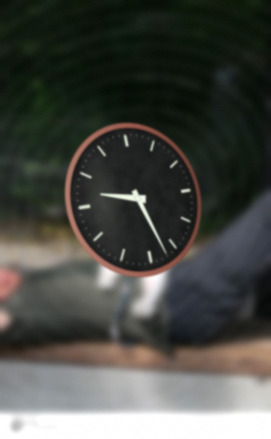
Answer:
9 h 27 min
